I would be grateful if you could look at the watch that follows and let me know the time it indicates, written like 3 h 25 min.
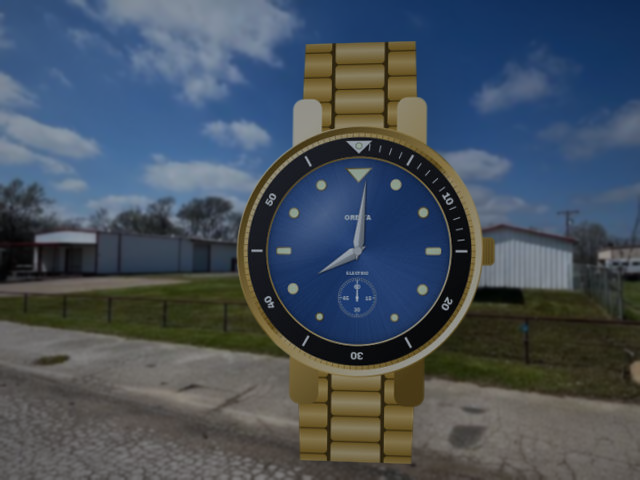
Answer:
8 h 01 min
